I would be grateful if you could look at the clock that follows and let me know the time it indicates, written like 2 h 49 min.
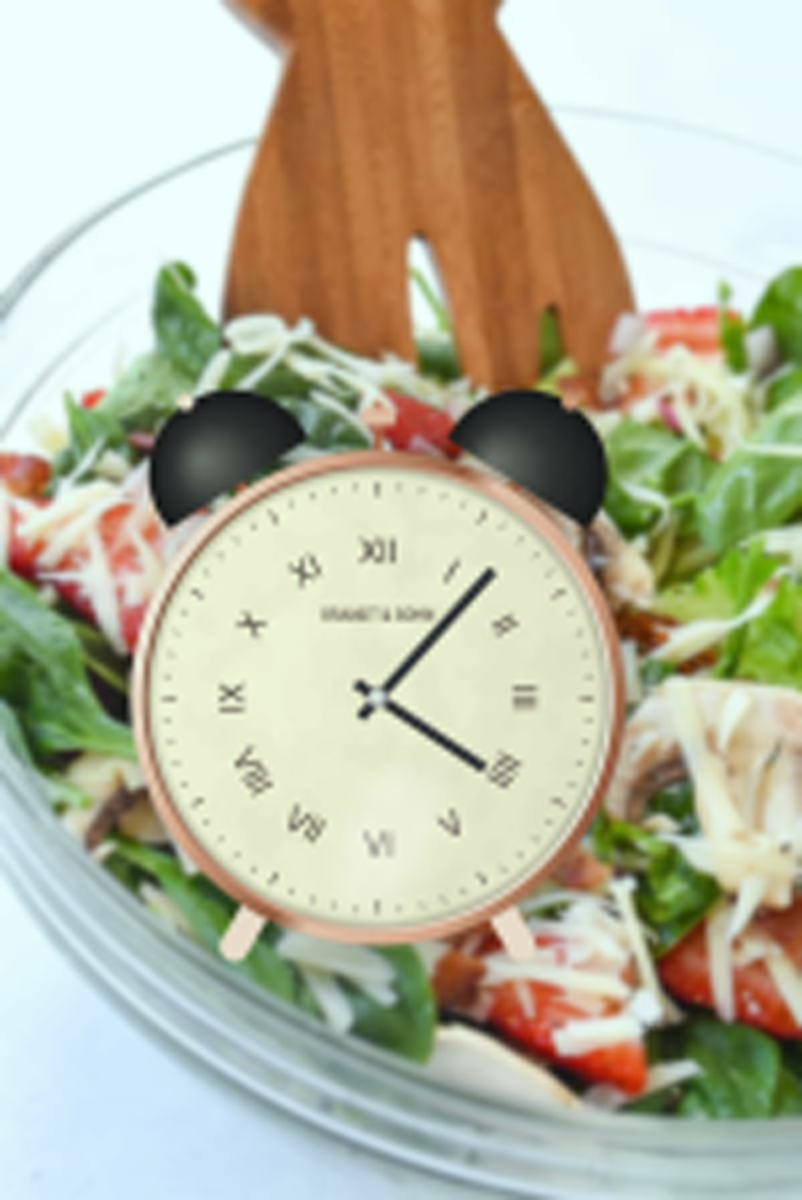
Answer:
4 h 07 min
